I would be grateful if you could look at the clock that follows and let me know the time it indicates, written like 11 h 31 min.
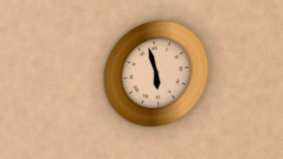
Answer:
5 h 58 min
